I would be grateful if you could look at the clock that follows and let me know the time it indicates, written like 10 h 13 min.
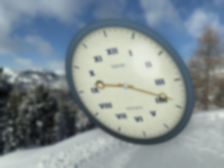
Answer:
9 h 19 min
